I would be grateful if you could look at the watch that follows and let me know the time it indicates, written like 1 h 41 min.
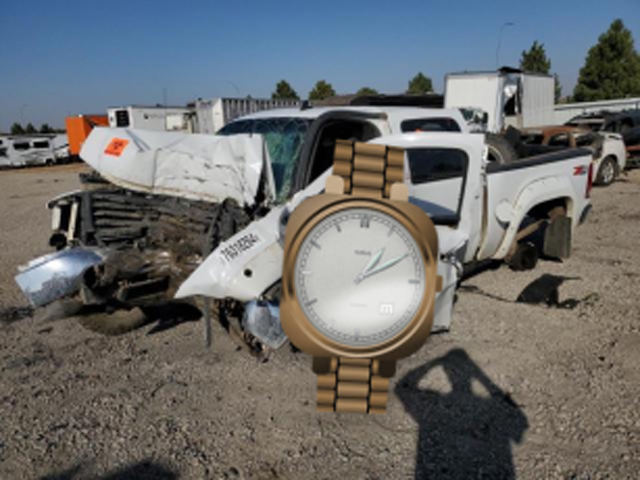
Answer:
1 h 10 min
